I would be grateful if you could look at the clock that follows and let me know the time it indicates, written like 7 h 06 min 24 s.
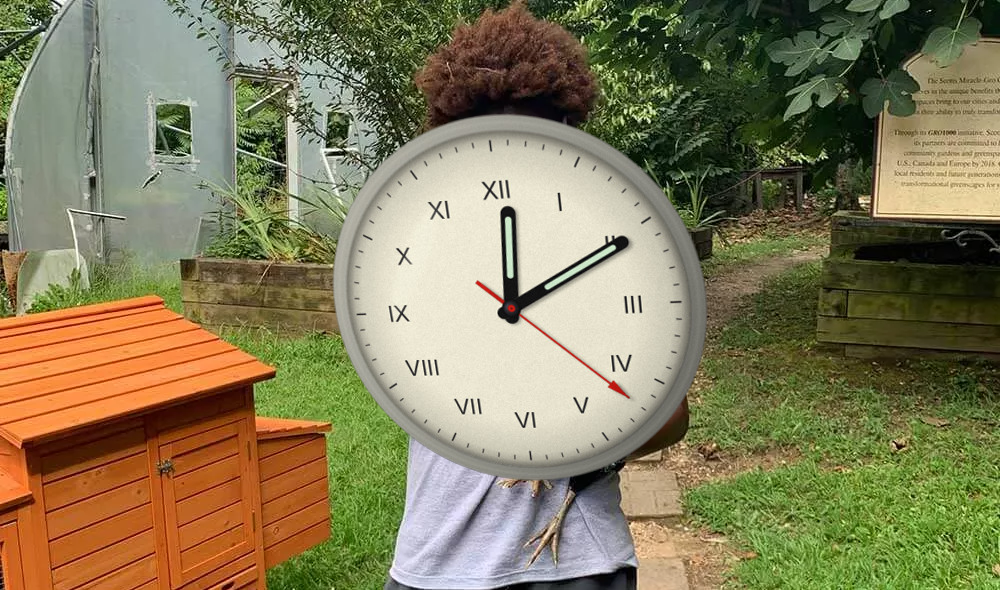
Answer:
12 h 10 min 22 s
